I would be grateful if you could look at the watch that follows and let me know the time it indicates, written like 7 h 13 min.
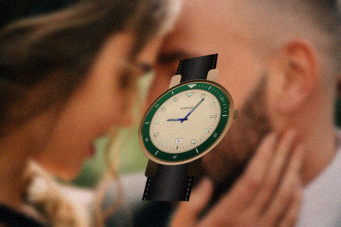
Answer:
9 h 06 min
